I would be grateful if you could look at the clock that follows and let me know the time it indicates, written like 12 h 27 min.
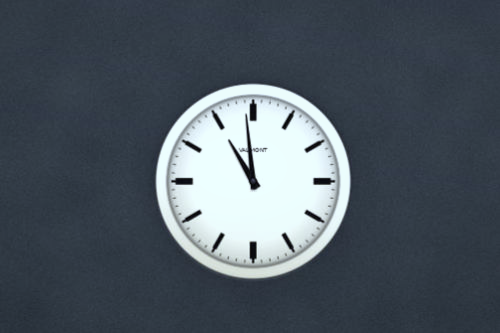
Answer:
10 h 59 min
